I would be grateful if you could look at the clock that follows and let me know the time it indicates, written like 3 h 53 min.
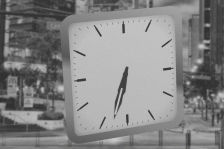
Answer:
6 h 33 min
